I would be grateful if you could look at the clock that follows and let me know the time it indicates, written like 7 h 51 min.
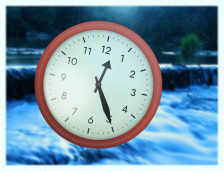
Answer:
12 h 25 min
